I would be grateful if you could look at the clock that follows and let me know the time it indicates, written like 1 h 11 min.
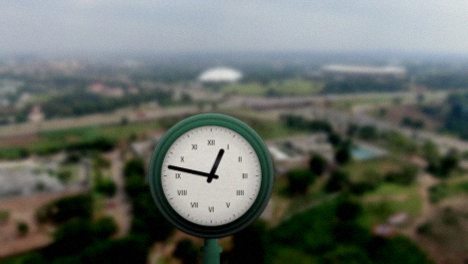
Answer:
12 h 47 min
